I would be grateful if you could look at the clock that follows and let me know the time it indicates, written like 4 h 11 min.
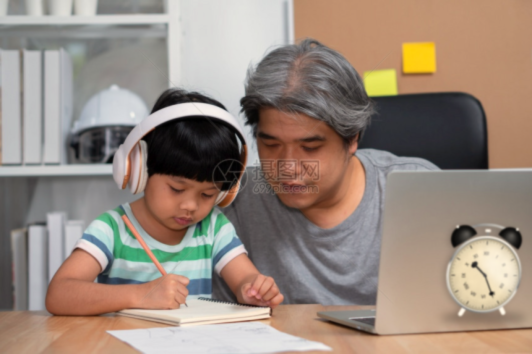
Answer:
10 h 26 min
